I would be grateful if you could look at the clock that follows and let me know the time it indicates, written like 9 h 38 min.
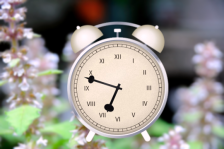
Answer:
6 h 48 min
